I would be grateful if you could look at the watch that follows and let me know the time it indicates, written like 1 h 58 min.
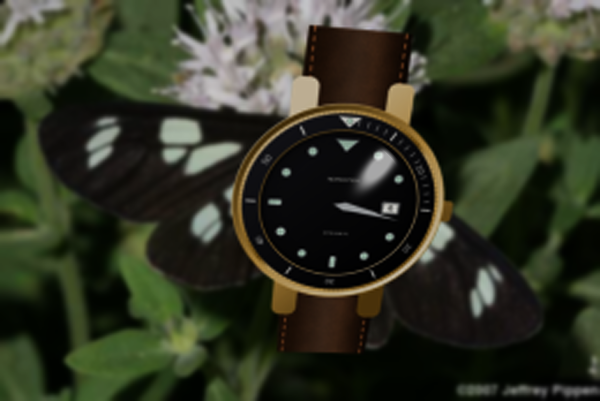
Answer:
3 h 17 min
